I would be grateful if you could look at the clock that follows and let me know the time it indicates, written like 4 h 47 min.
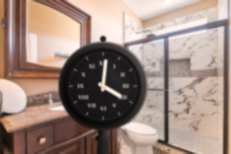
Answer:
4 h 01 min
